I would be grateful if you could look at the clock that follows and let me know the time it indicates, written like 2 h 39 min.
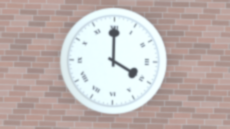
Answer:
4 h 00 min
